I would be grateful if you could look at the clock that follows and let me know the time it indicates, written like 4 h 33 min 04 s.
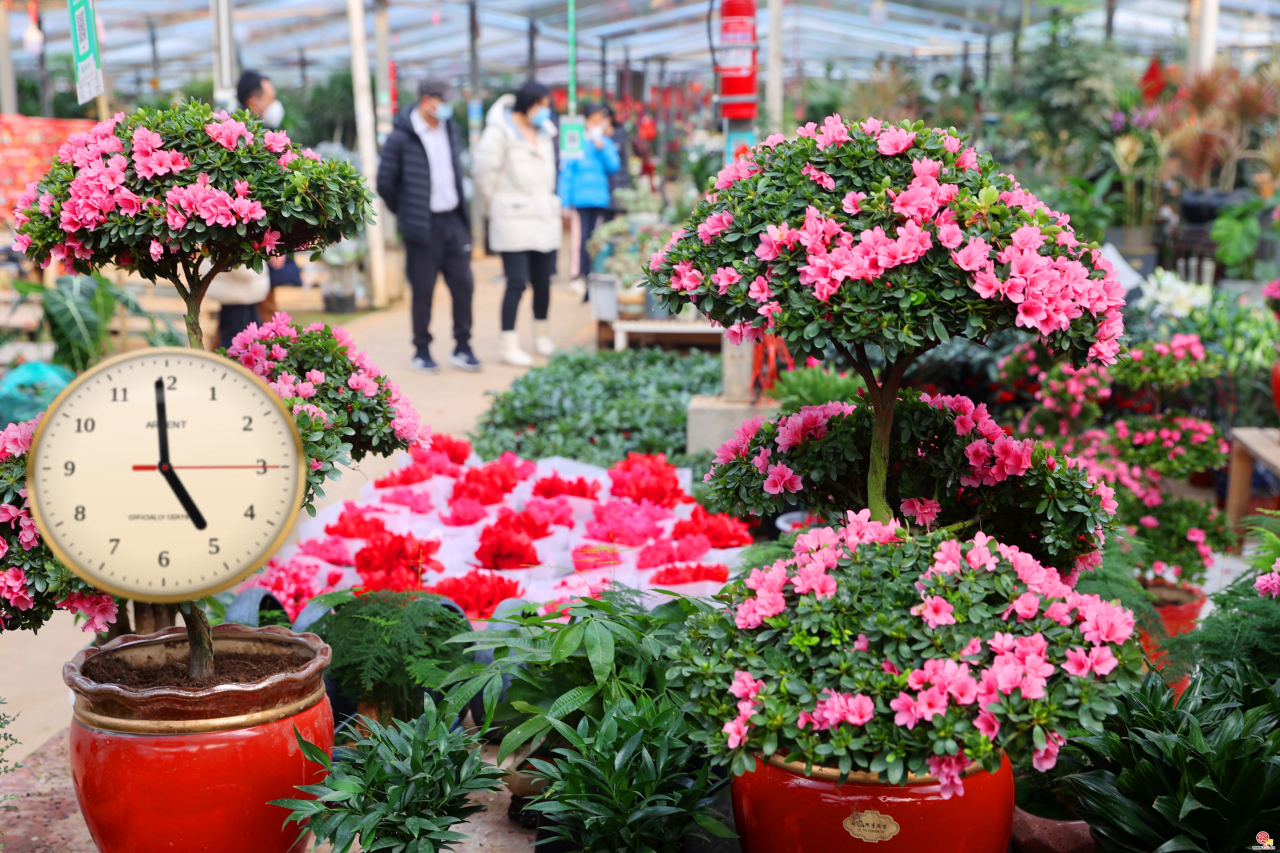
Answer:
4 h 59 min 15 s
